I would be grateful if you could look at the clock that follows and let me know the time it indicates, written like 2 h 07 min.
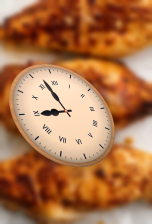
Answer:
8 h 57 min
